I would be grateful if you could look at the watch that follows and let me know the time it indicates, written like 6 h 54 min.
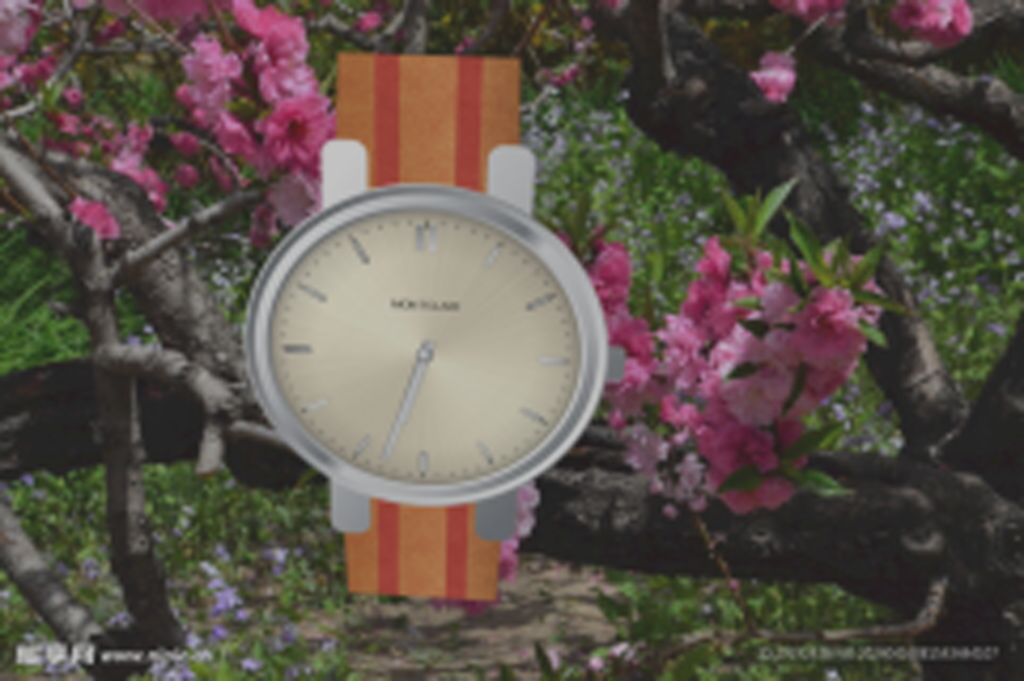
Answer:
6 h 33 min
